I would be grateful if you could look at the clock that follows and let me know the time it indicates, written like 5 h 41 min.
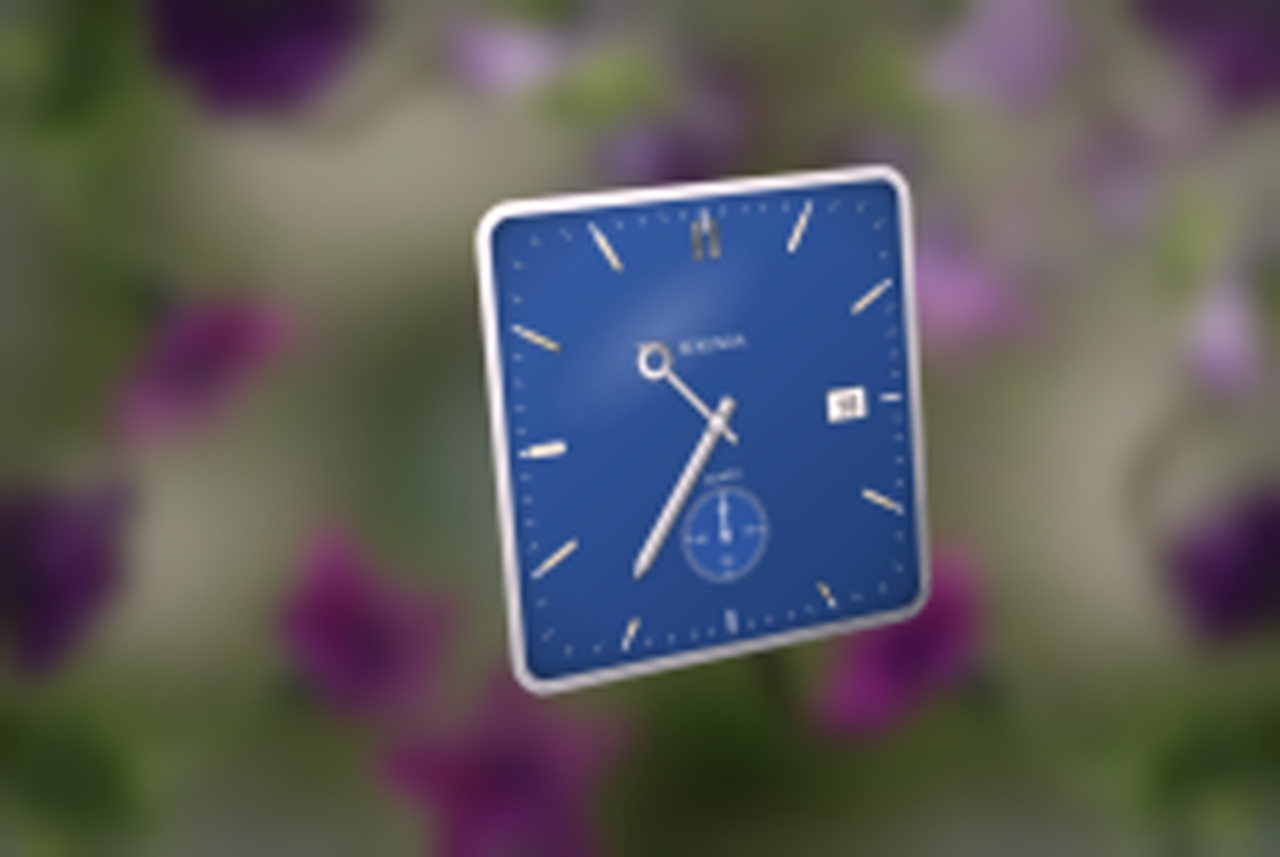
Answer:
10 h 36 min
